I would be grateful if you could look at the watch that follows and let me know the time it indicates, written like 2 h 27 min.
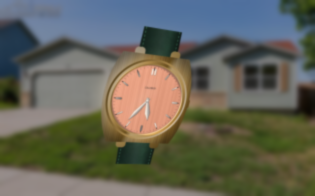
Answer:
5 h 36 min
